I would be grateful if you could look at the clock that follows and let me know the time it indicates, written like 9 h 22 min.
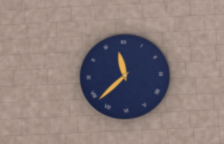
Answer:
11 h 38 min
